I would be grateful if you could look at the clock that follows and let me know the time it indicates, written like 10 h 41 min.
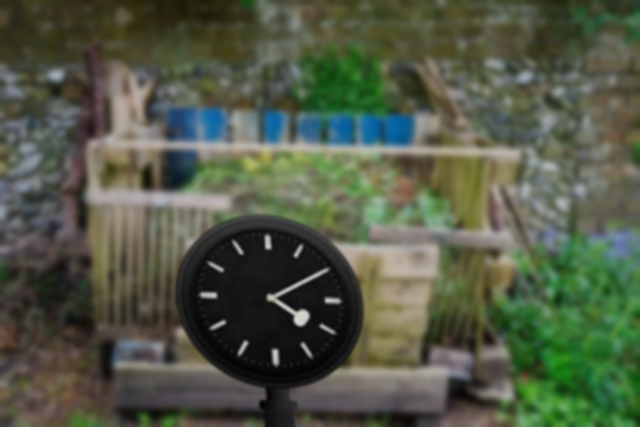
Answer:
4 h 10 min
